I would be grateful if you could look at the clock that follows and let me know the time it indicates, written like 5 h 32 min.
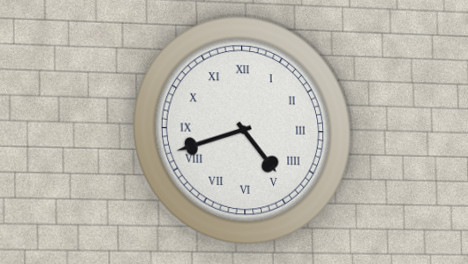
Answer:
4 h 42 min
